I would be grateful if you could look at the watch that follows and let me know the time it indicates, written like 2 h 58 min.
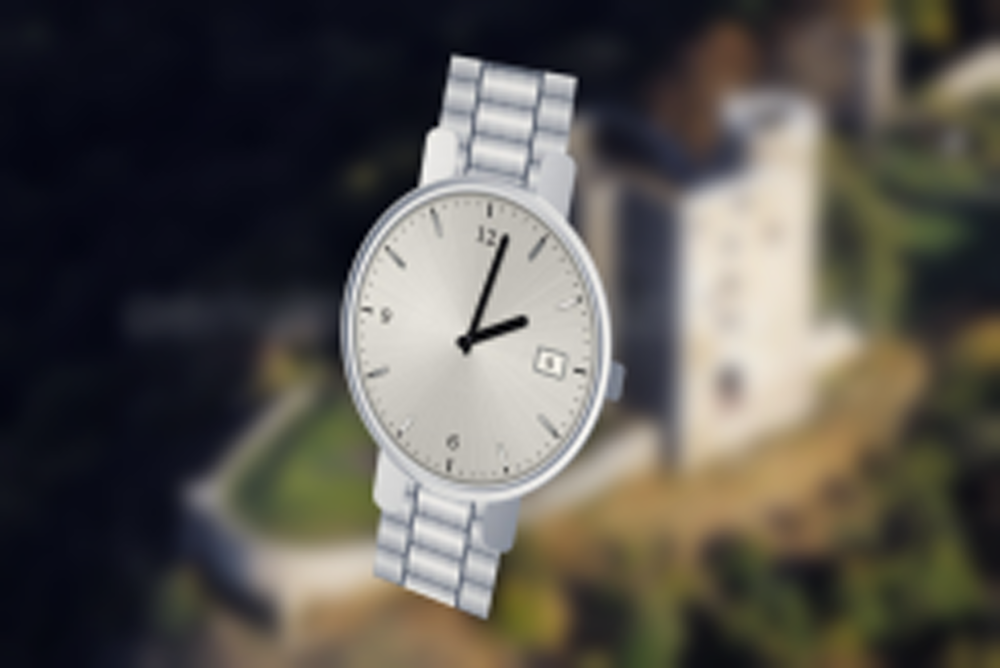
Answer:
2 h 02 min
